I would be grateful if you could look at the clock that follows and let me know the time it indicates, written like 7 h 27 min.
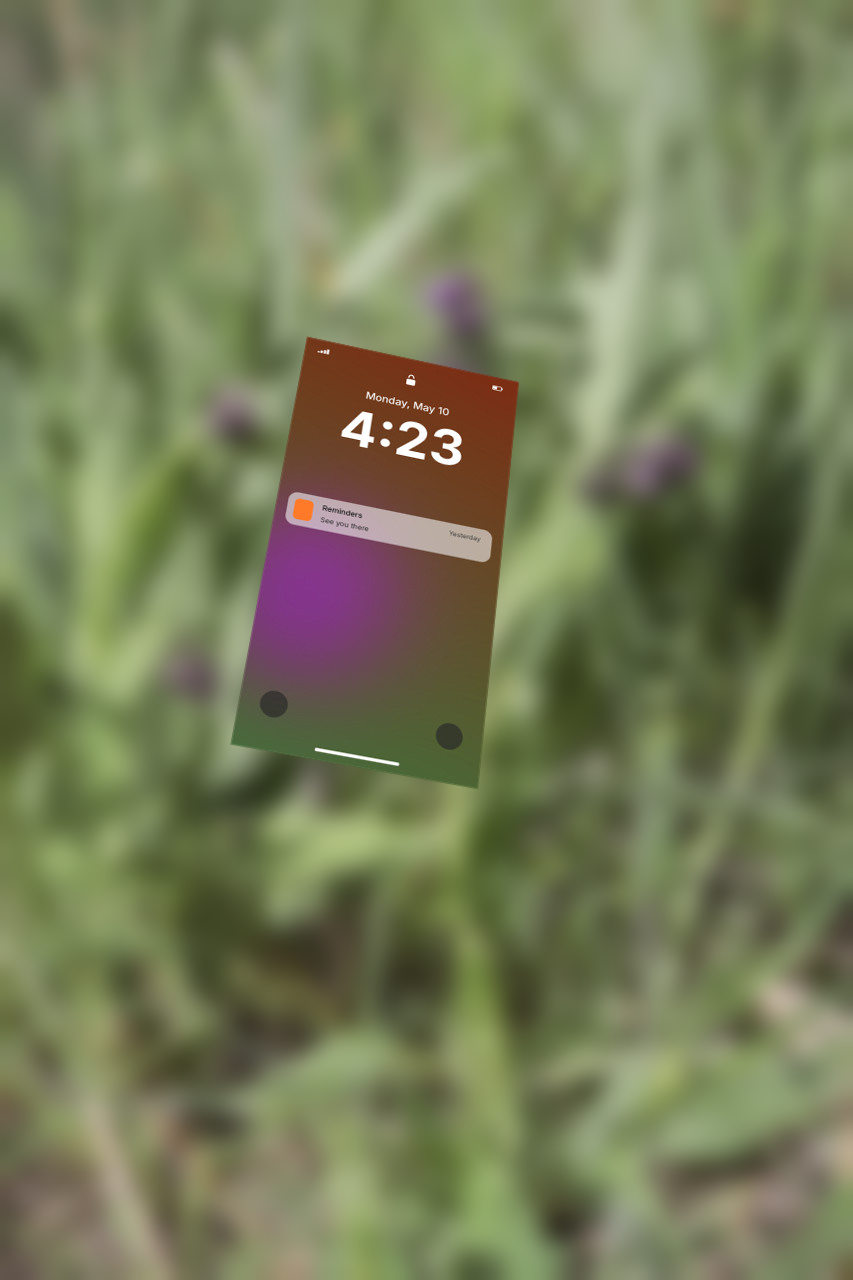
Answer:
4 h 23 min
